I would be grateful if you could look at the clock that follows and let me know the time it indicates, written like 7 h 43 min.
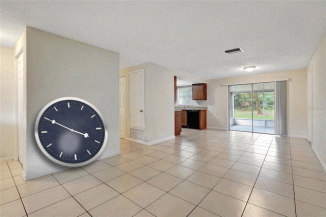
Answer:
3 h 50 min
